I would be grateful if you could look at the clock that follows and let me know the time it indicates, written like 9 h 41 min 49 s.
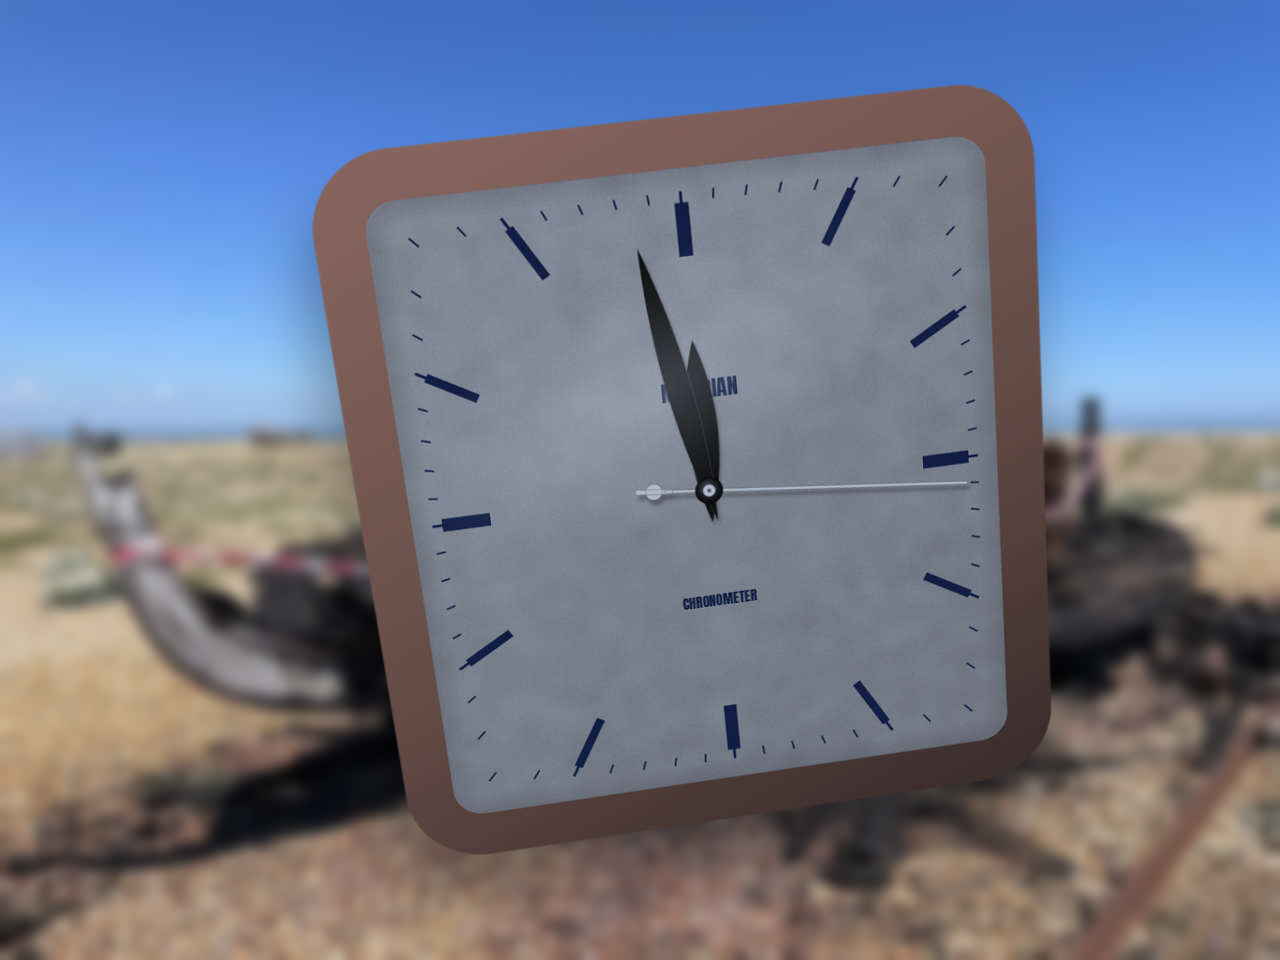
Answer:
11 h 58 min 16 s
